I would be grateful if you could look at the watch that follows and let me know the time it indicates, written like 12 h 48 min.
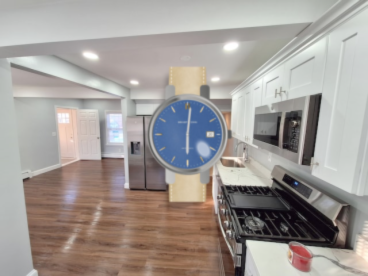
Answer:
6 h 01 min
